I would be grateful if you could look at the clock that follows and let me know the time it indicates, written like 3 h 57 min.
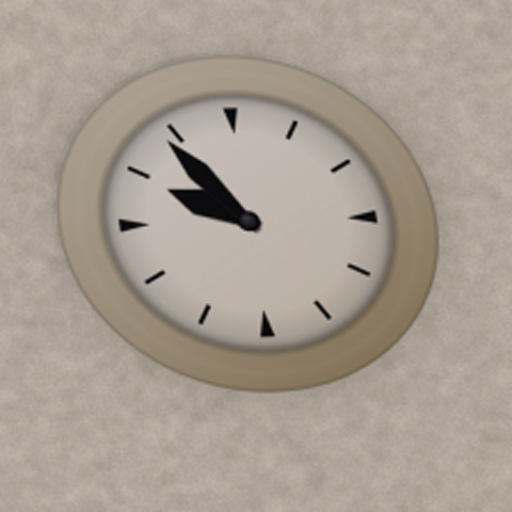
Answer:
9 h 54 min
